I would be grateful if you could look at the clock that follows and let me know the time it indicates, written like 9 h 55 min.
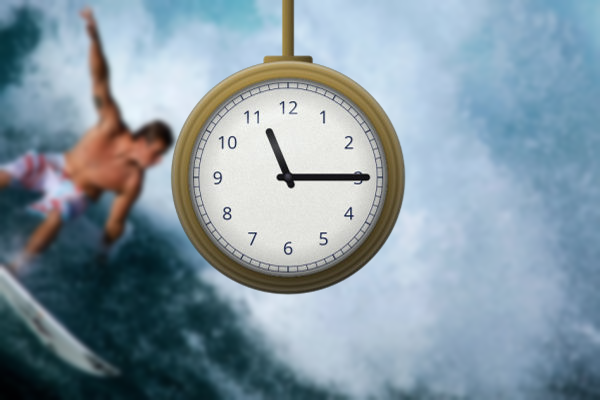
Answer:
11 h 15 min
